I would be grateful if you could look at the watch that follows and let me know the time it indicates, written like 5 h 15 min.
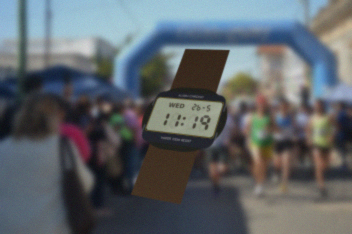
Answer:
11 h 19 min
